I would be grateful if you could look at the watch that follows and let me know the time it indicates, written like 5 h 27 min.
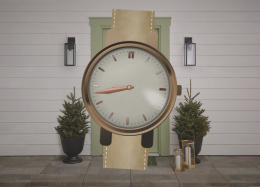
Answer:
8 h 43 min
